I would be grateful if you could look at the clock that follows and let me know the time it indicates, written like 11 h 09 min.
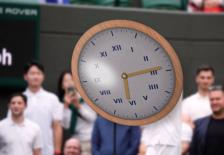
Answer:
6 h 14 min
